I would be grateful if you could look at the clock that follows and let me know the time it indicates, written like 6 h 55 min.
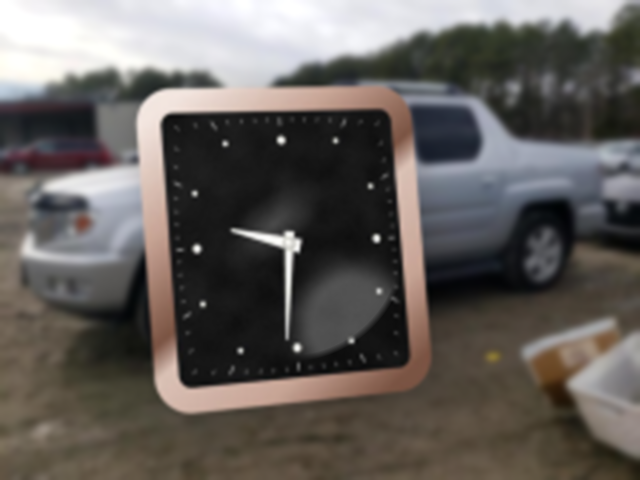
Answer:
9 h 31 min
